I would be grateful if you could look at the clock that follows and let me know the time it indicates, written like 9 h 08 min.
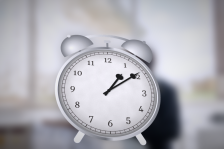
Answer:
1 h 09 min
